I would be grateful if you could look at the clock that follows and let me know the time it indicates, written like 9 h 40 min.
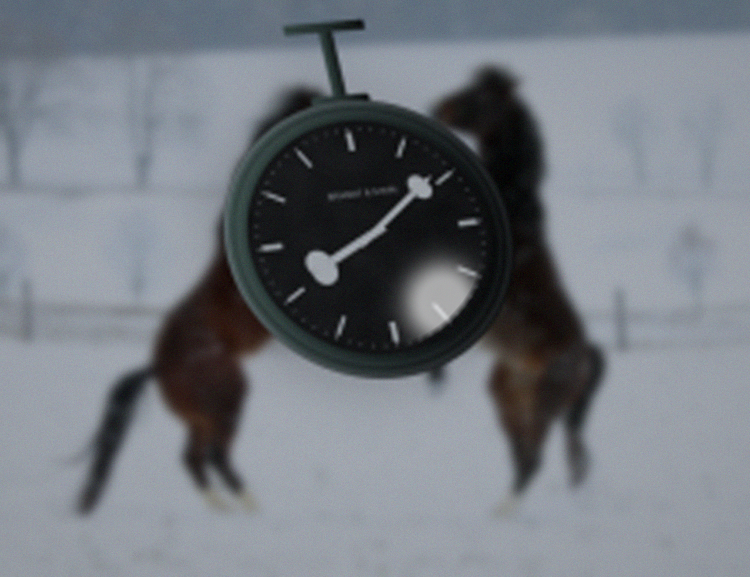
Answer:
8 h 09 min
